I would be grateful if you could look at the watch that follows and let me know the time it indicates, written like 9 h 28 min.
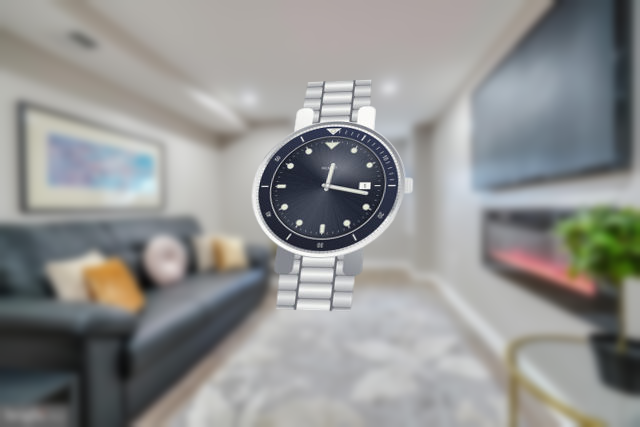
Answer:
12 h 17 min
